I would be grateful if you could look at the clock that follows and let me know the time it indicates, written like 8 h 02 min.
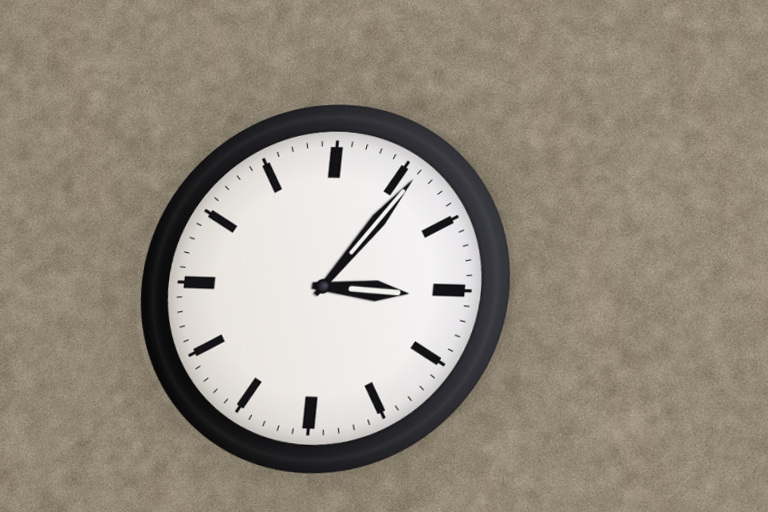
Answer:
3 h 06 min
